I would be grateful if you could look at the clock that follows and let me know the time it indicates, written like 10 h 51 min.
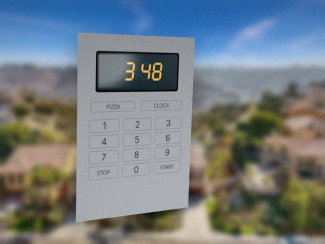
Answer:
3 h 48 min
